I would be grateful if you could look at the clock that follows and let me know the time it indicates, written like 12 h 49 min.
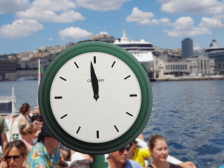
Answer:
11 h 59 min
